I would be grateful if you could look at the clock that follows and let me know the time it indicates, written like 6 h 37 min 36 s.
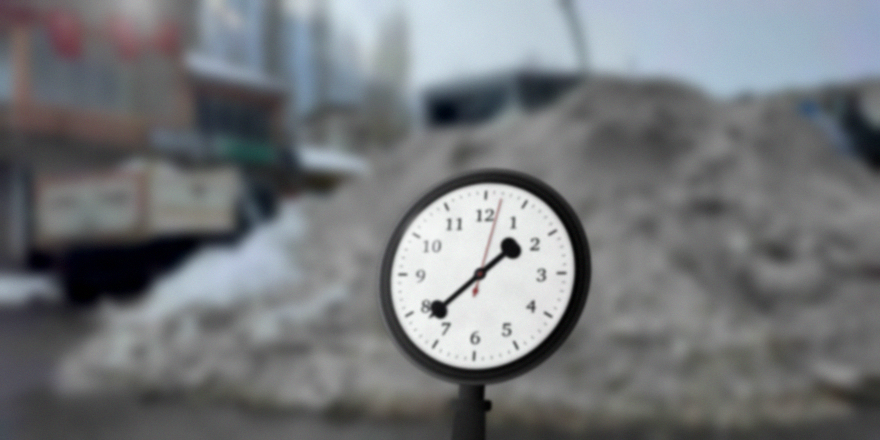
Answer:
1 h 38 min 02 s
